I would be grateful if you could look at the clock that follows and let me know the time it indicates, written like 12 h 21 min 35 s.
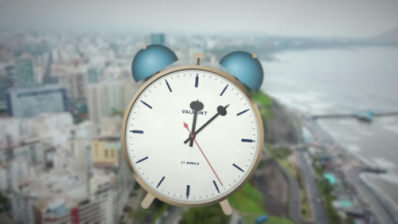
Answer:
12 h 07 min 24 s
